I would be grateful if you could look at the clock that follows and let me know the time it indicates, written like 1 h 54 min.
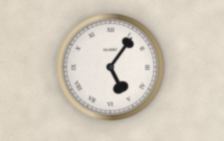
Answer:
5 h 06 min
